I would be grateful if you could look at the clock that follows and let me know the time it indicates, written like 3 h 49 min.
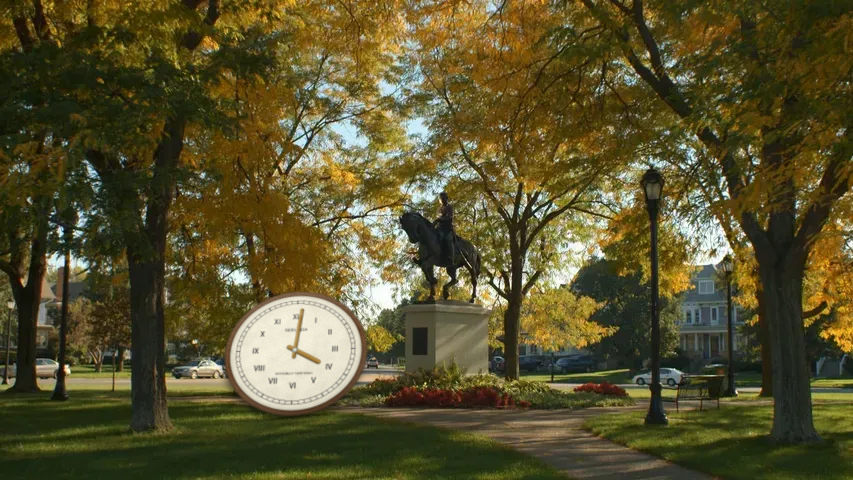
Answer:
4 h 01 min
